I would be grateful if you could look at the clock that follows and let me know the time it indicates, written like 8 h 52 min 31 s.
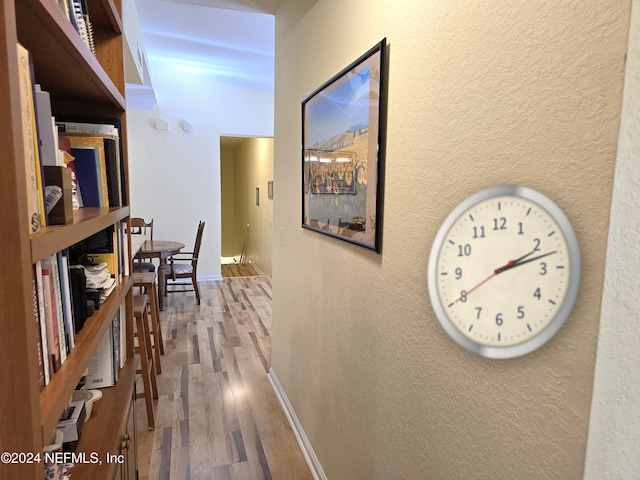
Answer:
2 h 12 min 40 s
